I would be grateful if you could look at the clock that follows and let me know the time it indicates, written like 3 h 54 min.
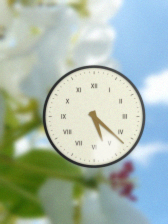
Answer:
5 h 22 min
